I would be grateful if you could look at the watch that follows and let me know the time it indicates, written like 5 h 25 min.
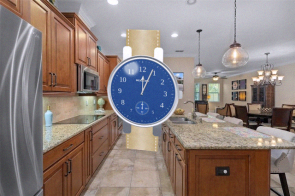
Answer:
12 h 04 min
